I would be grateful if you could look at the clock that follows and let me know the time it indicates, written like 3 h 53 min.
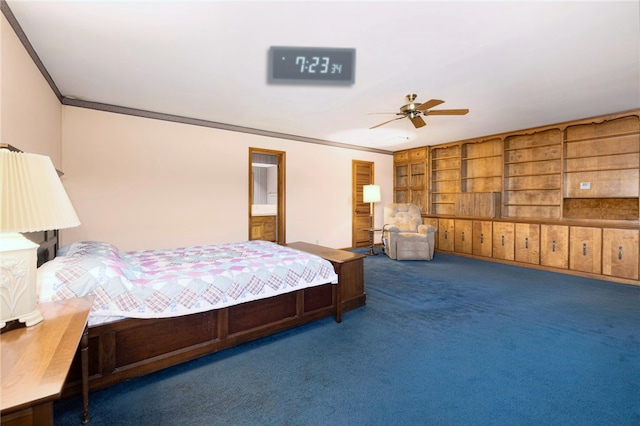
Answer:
7 h 23 min
